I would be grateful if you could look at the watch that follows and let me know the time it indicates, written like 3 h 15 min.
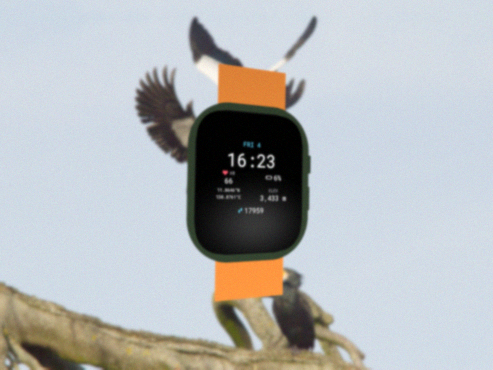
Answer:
16 h 23 min
